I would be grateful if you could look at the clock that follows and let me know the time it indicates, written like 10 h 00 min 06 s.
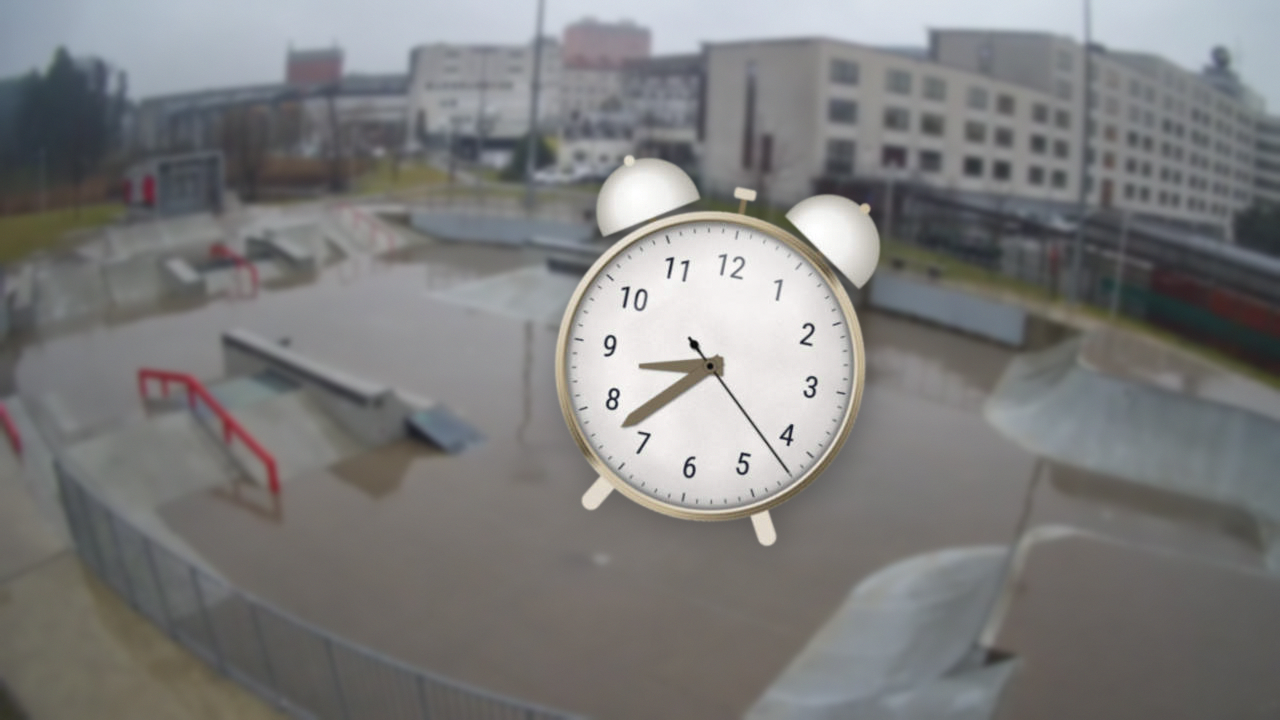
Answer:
8 h 37 min 22 s
